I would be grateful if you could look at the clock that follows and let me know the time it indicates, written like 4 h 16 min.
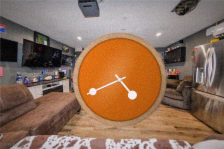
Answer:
4 h 41 min
